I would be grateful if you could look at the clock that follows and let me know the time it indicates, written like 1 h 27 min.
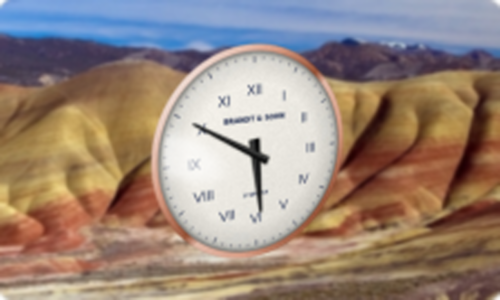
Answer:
5 h 50 min
